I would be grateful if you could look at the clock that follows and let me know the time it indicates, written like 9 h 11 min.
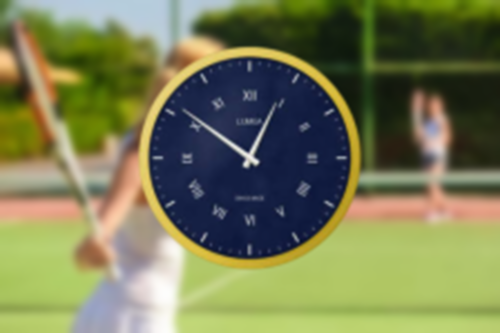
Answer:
12 h 51 min
